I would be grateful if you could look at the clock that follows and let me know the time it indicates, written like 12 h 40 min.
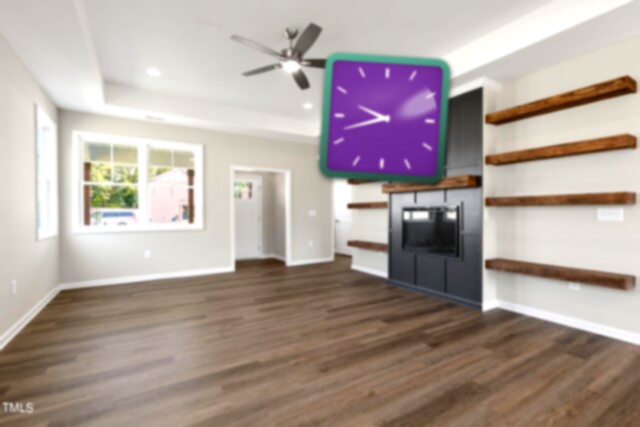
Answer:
9 h 42 min
